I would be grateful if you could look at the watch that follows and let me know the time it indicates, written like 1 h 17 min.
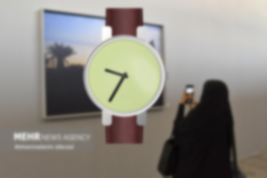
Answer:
9 h 35 min
